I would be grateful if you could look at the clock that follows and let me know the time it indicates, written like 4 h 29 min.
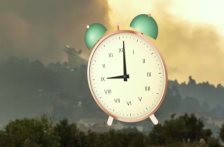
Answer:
9 h 01 min
